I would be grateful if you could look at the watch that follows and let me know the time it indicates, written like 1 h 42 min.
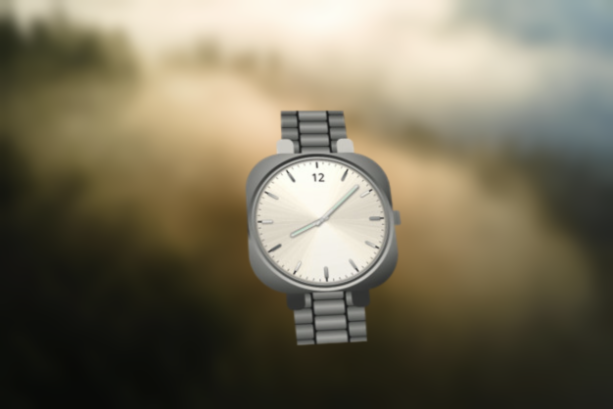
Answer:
8 h 08 min
